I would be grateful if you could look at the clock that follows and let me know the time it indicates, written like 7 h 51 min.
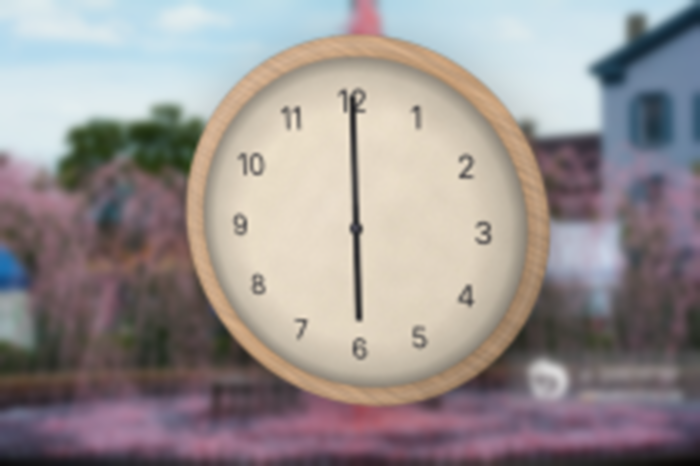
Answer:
6 h 00 min
